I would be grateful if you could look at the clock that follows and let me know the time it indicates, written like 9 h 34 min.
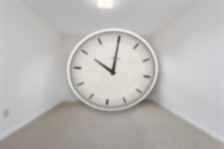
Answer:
10 h 00 min
